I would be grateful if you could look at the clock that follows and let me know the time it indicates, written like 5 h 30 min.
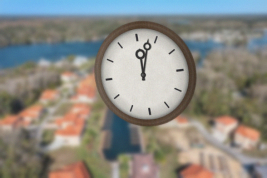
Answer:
12 h 03 min
